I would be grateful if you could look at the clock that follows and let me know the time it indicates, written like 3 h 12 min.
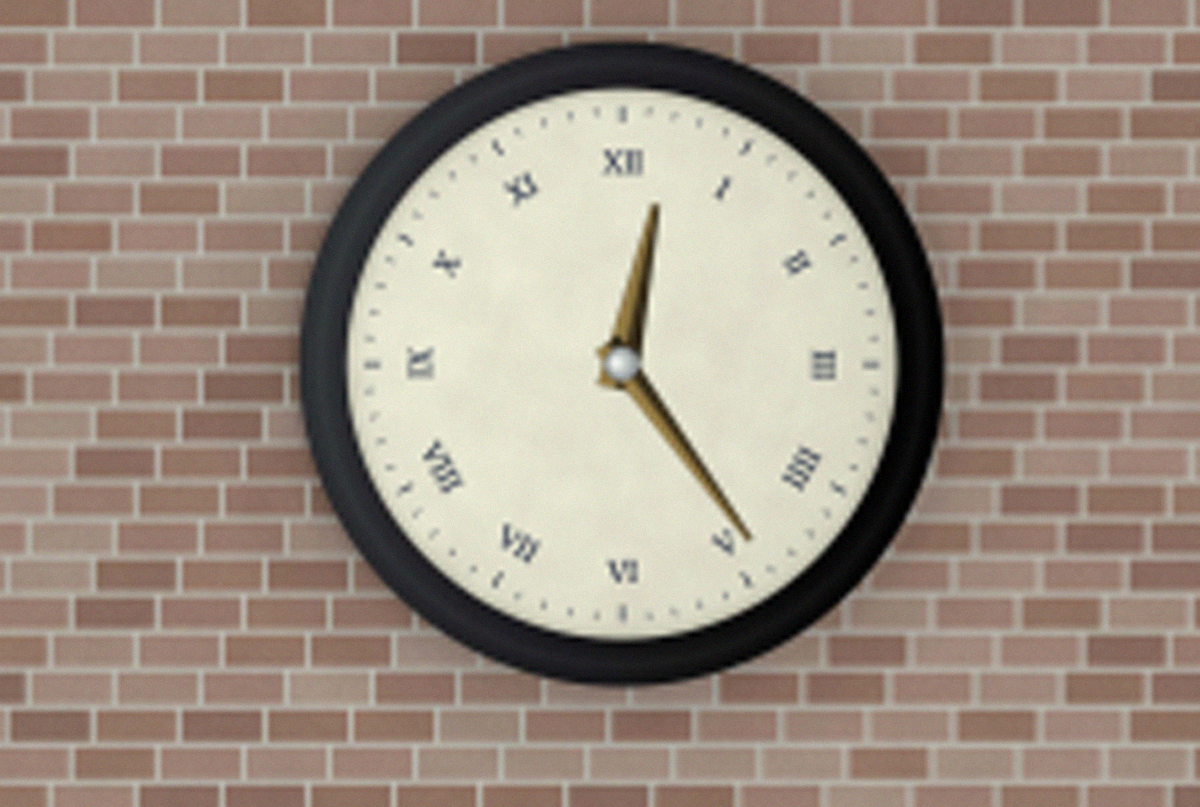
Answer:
12 h 24 min
